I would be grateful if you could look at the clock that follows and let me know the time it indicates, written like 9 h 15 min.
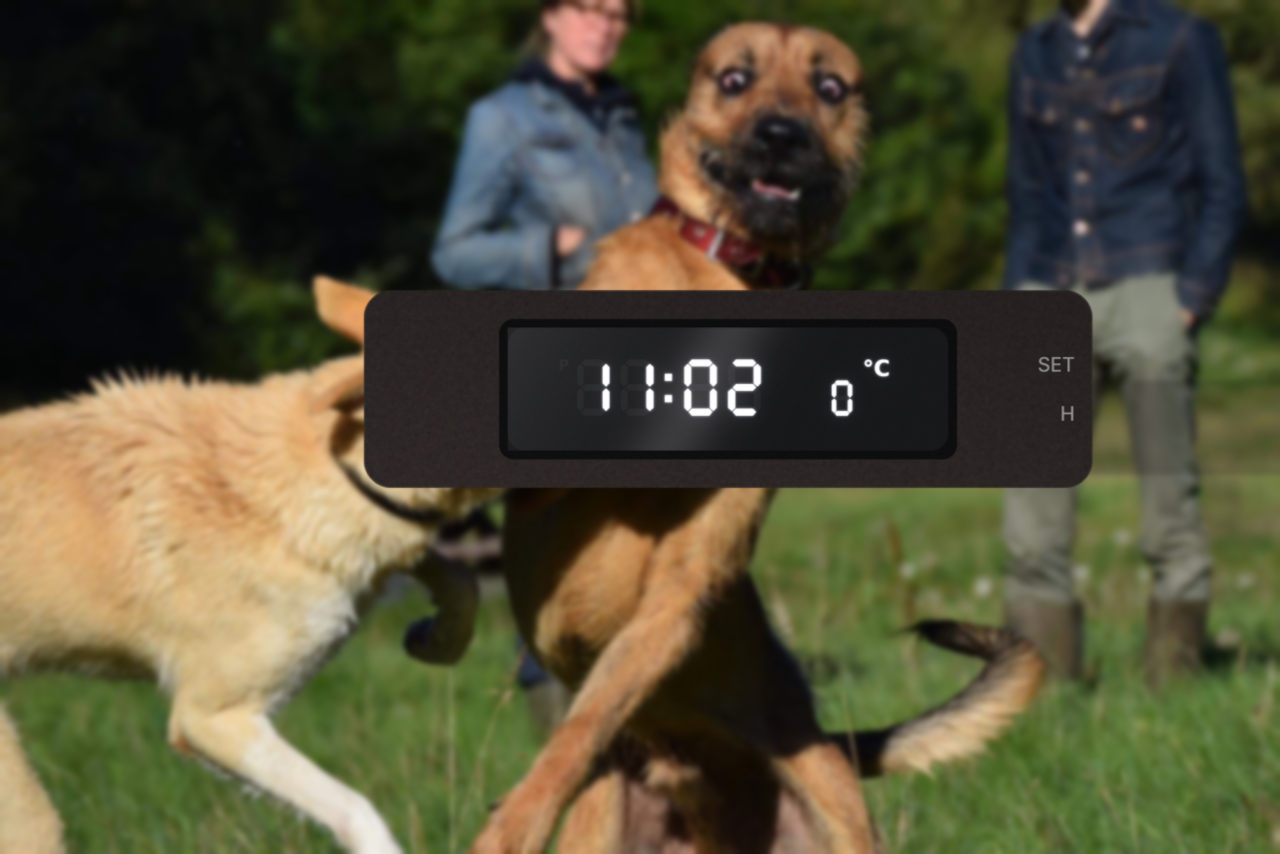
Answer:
11 h 02 min
